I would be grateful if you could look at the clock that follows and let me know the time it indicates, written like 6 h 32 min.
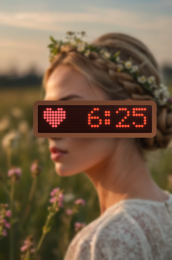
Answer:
6 h 25 min
